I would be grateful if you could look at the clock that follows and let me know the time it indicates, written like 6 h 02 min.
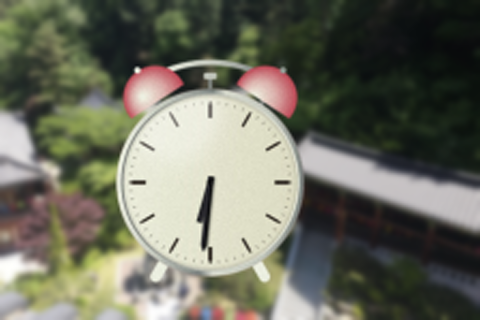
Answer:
6 h 31 min
